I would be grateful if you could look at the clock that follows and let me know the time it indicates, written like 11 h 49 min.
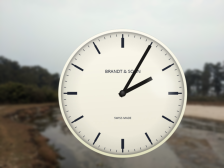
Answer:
2 h 05 min
